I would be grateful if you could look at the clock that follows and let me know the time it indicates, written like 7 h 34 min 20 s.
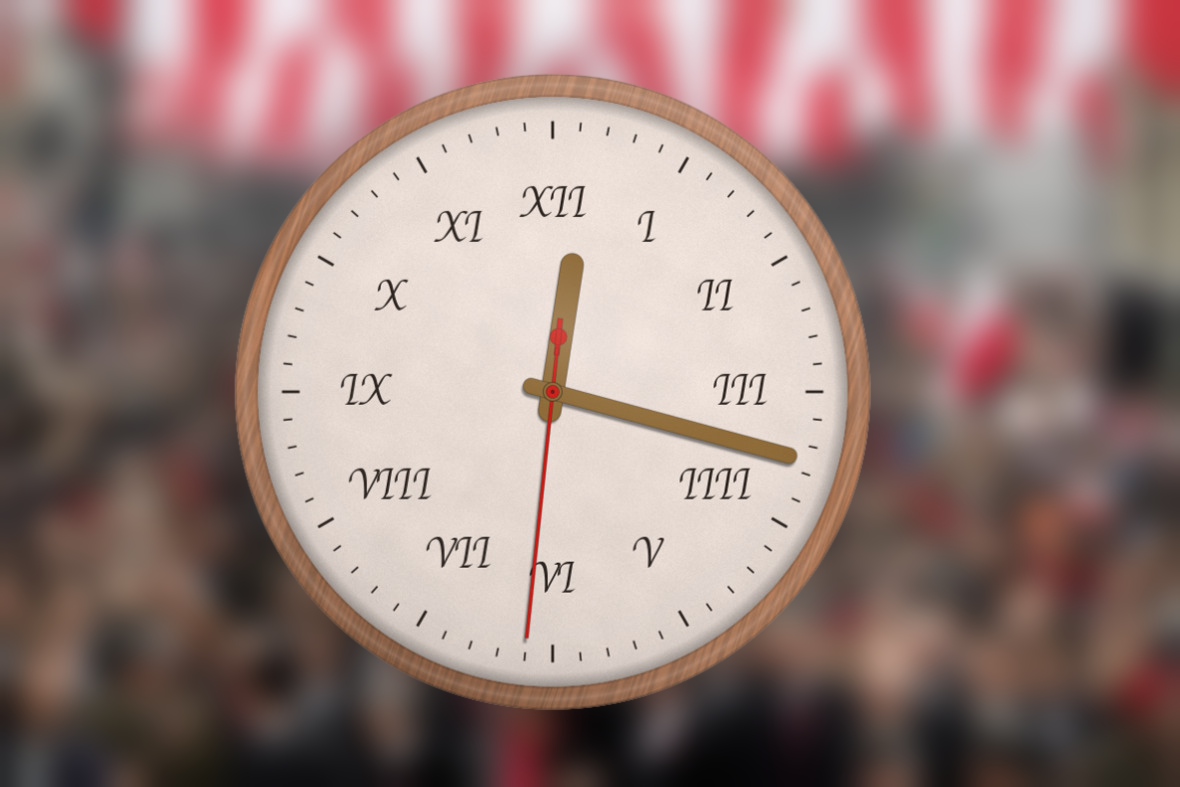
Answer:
12 h 17 min 31 s
